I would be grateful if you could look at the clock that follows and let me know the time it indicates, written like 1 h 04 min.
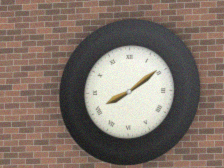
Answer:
8 h 09 min
